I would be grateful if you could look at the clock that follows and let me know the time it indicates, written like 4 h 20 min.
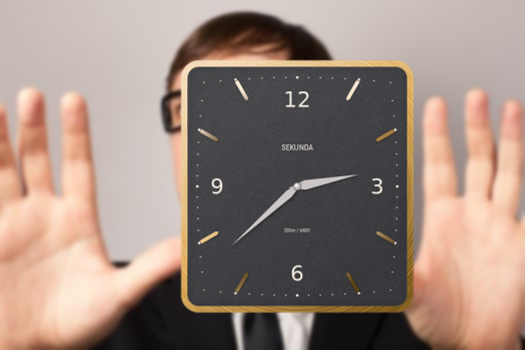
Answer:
2 h 38 min
